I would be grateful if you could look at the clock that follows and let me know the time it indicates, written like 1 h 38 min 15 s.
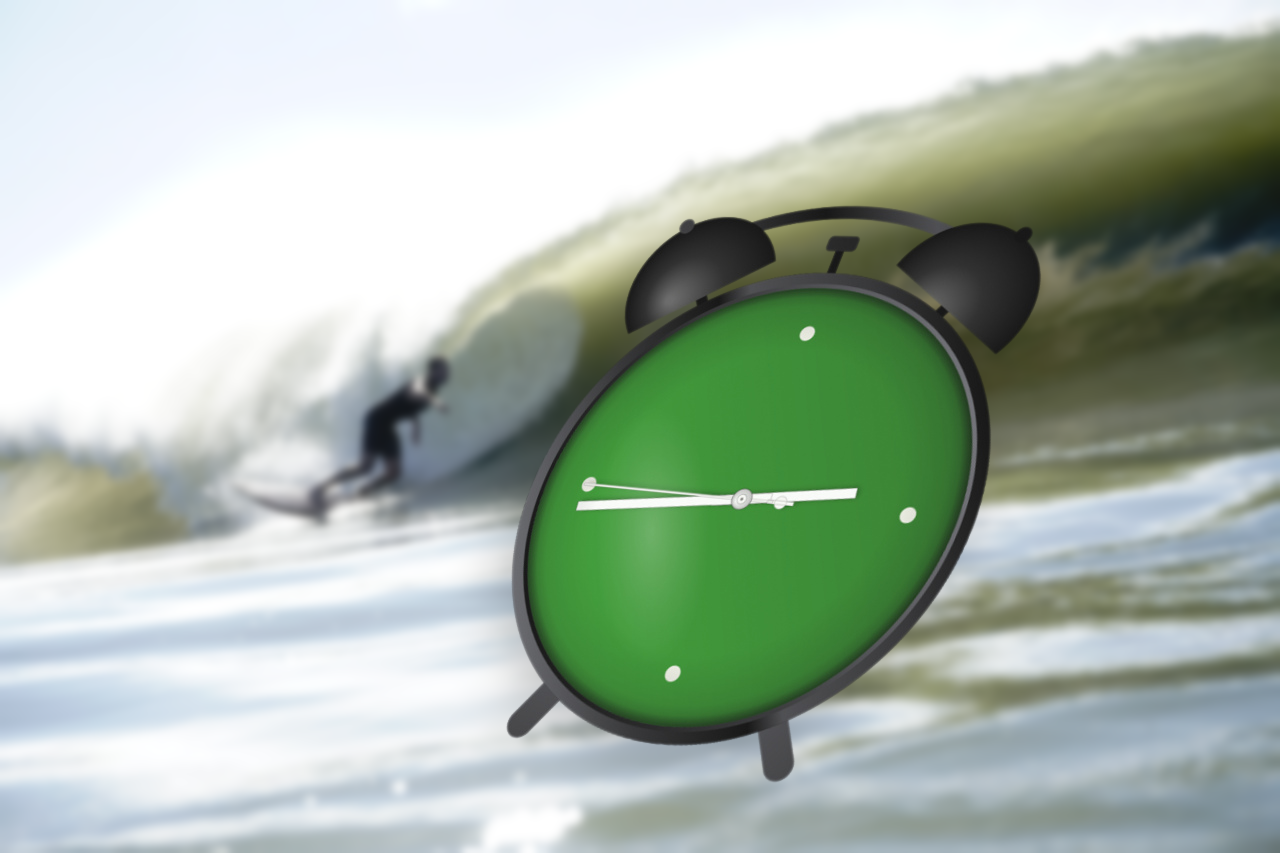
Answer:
2 h 43 min 45 s
